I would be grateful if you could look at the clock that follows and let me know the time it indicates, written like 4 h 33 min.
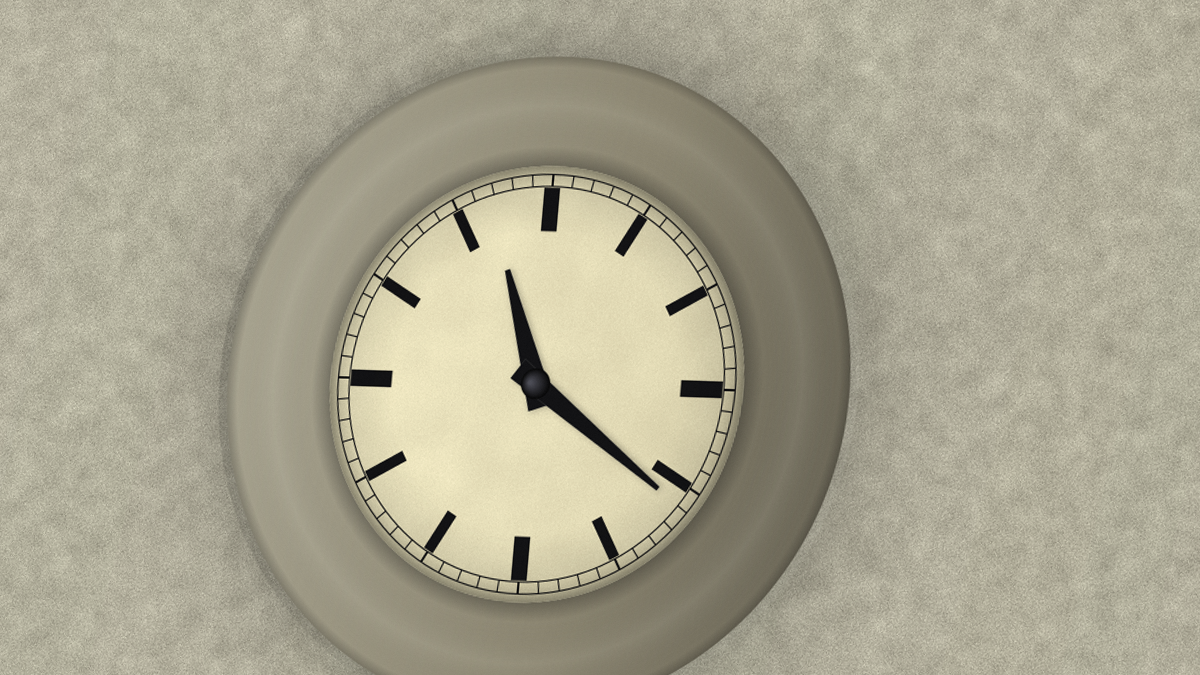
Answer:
11 h 21 min
